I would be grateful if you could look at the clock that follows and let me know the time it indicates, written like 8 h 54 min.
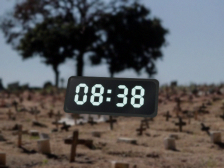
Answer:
8 h 38 min
